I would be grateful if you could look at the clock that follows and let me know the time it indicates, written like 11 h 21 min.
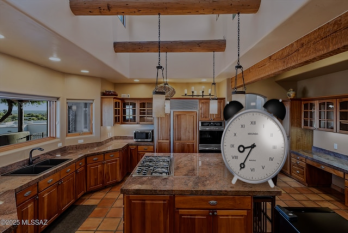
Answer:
8 h 35 min
